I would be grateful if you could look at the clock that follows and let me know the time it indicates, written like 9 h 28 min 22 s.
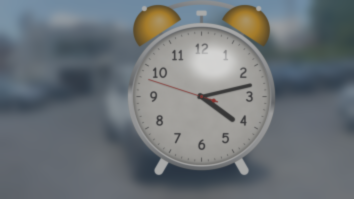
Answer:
4 h 12 min 48 s
